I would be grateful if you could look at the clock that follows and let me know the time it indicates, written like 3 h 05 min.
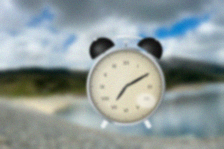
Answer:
7 h 10 min
